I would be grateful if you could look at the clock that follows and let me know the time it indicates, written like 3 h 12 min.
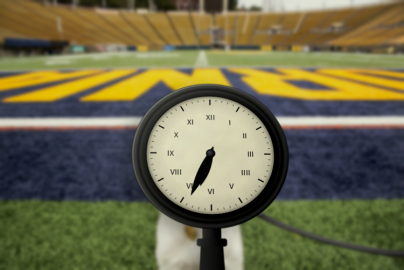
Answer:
6 h 34 min
